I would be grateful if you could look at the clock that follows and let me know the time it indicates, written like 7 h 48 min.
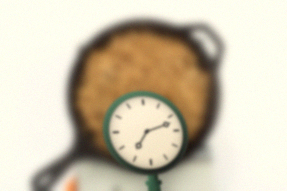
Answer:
7 h 12 min
